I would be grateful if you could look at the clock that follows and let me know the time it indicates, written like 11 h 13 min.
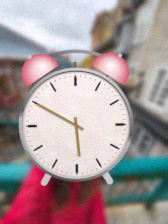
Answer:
5 h 50 min
